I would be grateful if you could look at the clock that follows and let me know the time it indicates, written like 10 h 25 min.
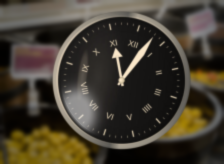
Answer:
11 h 03 min
